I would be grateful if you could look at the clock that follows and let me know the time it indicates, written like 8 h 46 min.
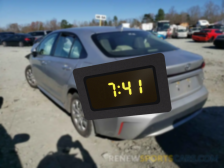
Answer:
7 h 41 min
